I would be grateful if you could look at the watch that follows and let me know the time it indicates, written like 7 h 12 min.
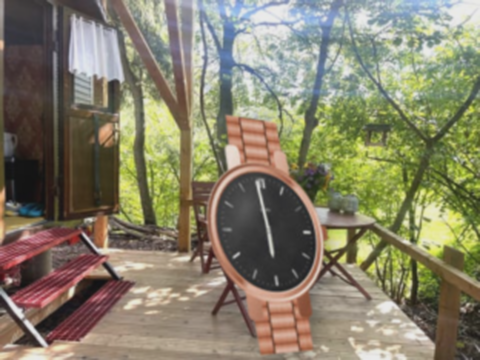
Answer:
5 h 59 min
